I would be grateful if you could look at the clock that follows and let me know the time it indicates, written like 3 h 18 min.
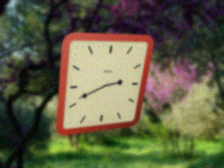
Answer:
2 h 41 min
